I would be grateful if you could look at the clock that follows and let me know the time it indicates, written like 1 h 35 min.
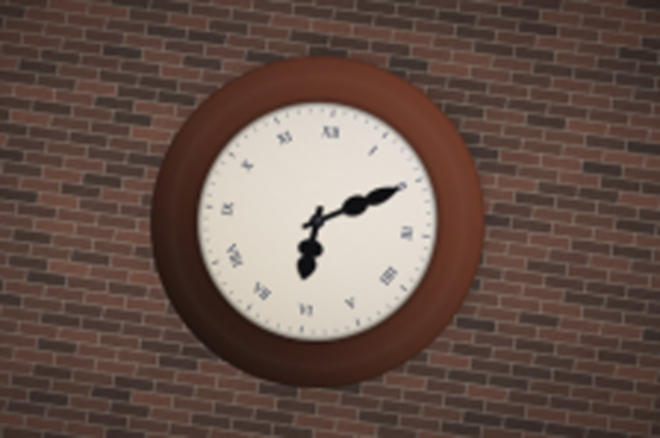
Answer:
6 h 10 min
